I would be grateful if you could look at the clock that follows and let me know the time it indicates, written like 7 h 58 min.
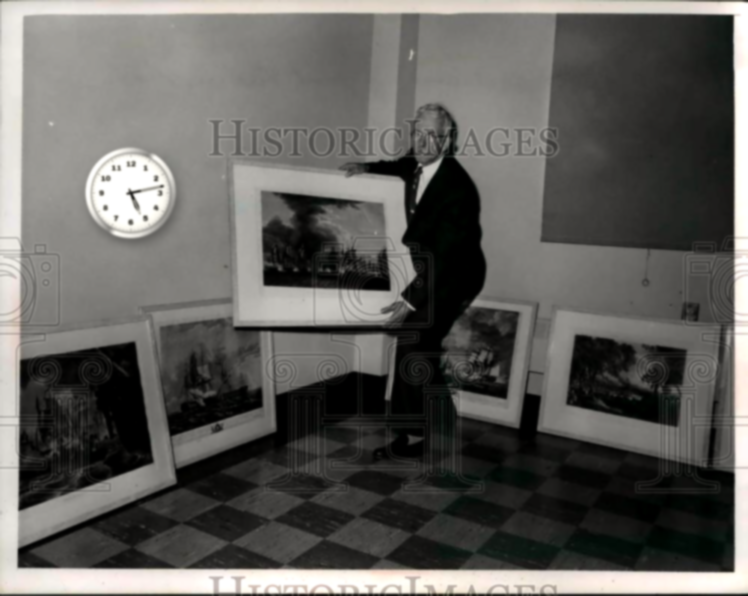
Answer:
5 h 13 min
